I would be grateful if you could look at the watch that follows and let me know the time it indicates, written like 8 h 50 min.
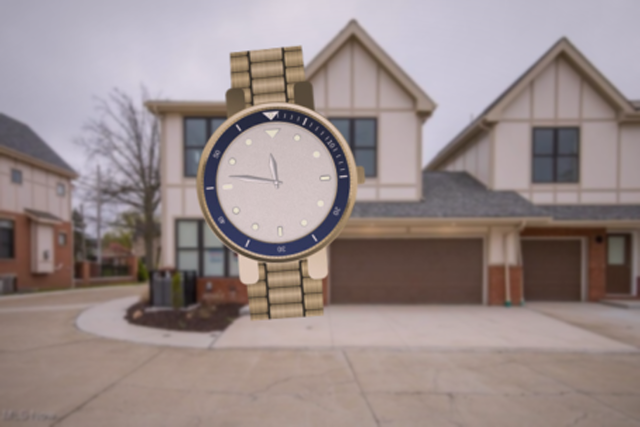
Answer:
11 h 47 min
